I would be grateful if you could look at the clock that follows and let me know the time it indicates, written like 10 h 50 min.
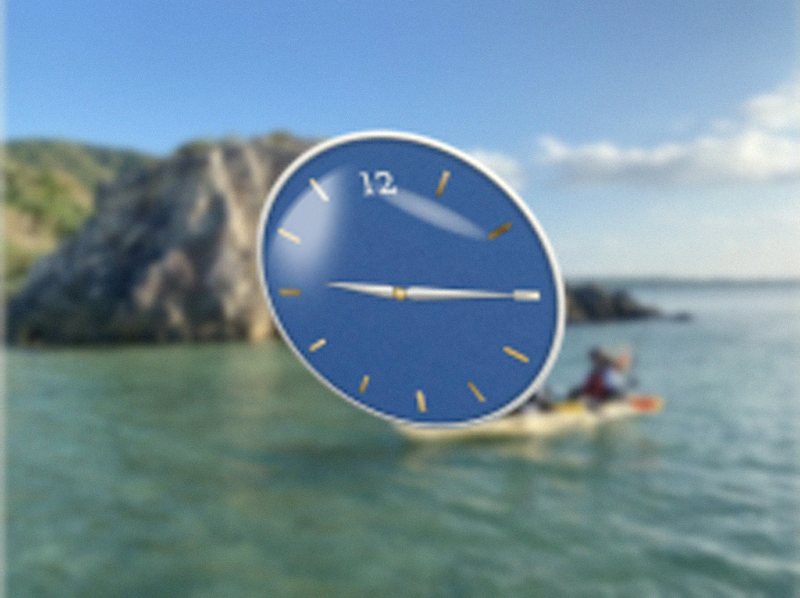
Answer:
9 h 15 min
